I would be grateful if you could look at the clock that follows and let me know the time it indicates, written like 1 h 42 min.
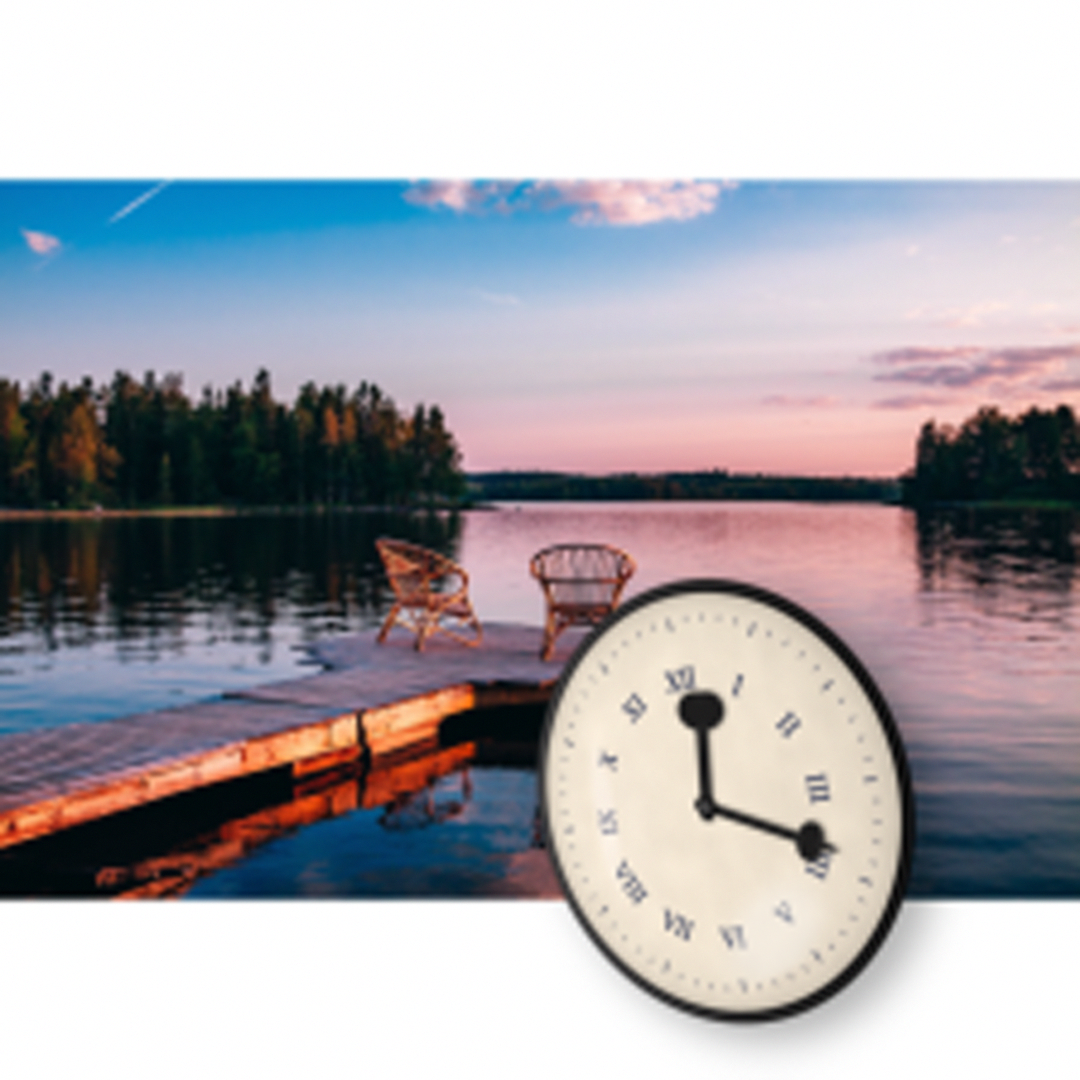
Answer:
12 h 19 min
